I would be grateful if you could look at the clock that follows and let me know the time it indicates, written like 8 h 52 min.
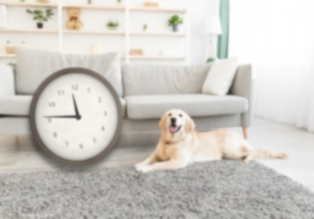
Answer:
11 h 46 min
